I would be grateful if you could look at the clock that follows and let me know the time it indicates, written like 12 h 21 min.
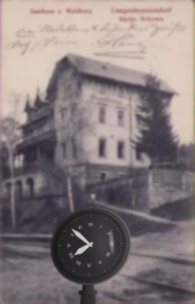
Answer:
7 h 52 min
